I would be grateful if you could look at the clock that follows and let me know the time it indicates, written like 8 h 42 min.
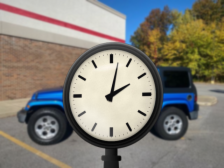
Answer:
2 h 02 min
